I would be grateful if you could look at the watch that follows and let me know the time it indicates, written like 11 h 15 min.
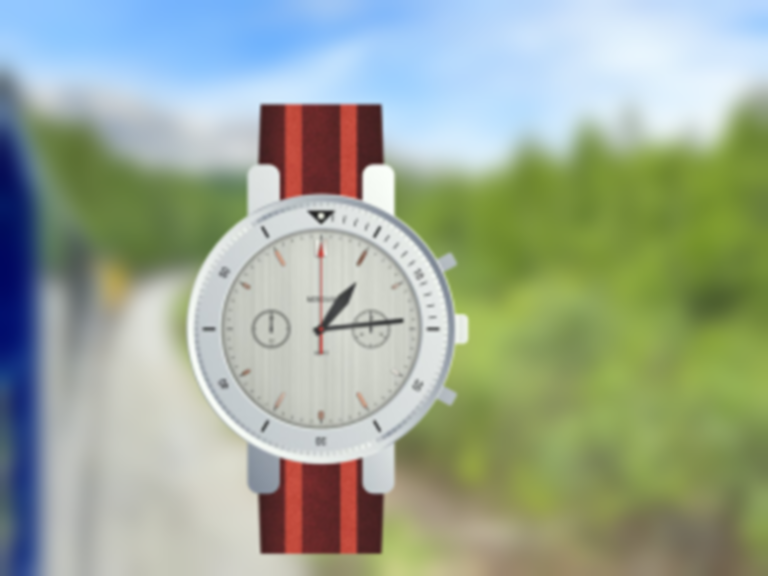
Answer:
1 h 14 min
